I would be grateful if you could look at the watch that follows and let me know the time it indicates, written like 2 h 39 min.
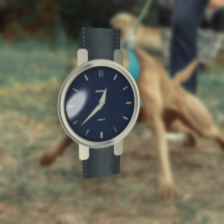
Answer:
12 h 38 min
